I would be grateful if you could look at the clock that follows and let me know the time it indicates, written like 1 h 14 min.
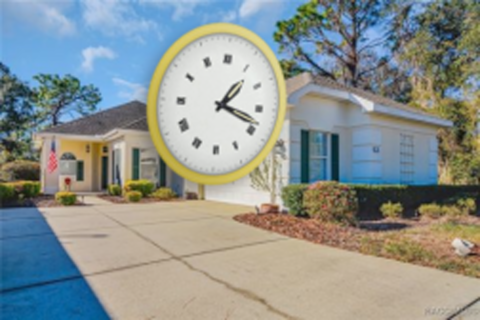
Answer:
1 h 18 min
